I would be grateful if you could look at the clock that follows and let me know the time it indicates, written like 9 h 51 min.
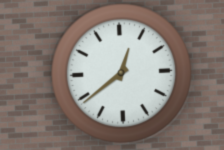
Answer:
12 h 39 min
